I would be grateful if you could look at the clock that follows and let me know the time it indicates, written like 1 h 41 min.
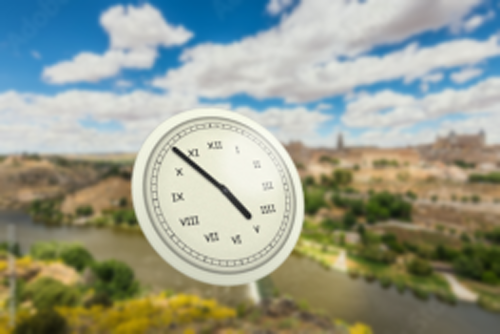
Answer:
4 h 53 min
